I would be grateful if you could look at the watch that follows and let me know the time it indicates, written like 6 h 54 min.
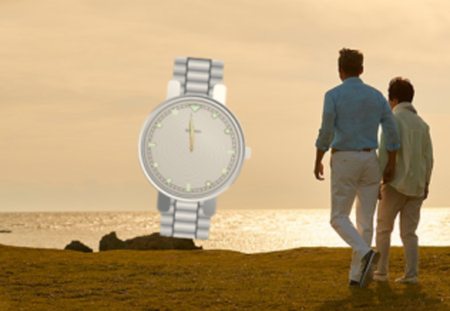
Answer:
11 h 59 min
